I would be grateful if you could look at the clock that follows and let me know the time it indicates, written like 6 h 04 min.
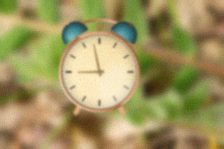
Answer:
8 h 58 min
